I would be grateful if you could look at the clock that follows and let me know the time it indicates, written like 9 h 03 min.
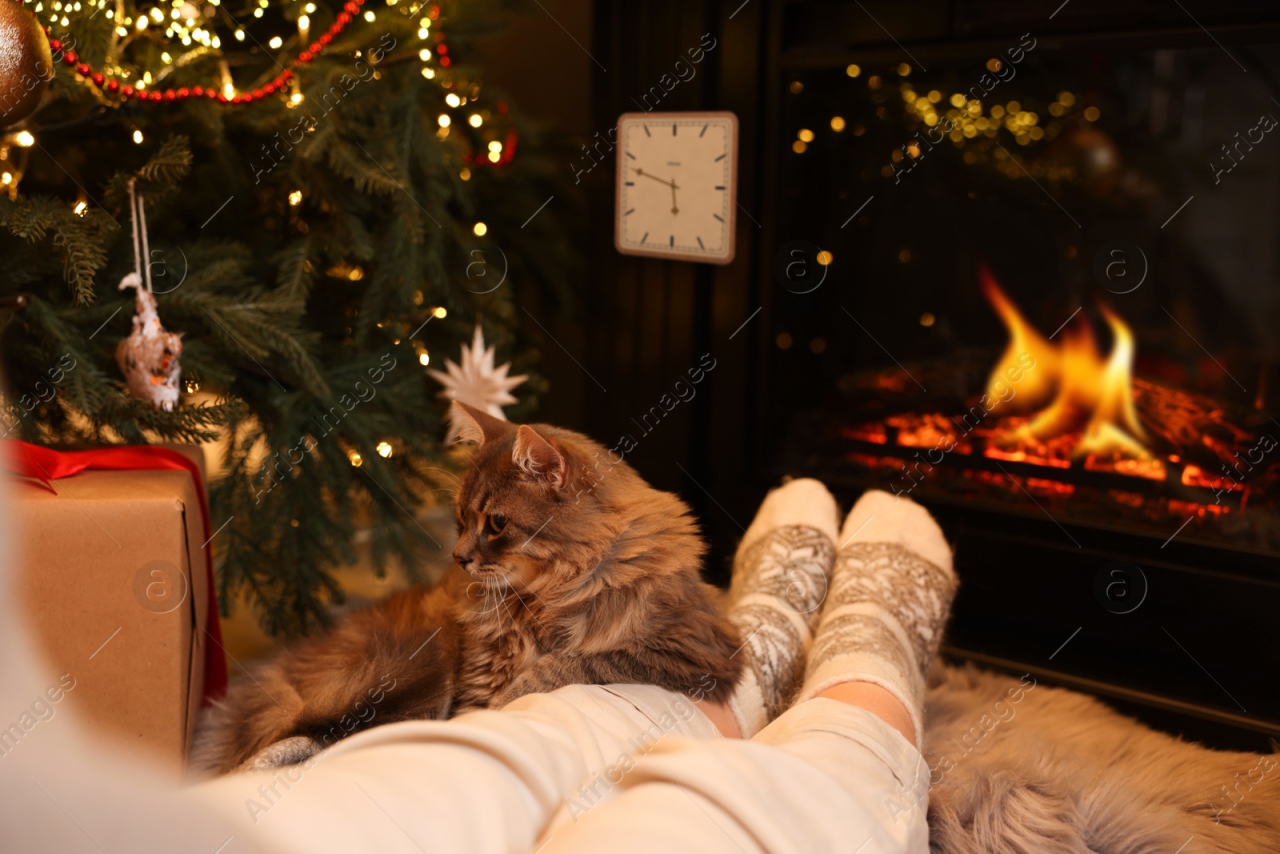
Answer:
5 h 48 min
